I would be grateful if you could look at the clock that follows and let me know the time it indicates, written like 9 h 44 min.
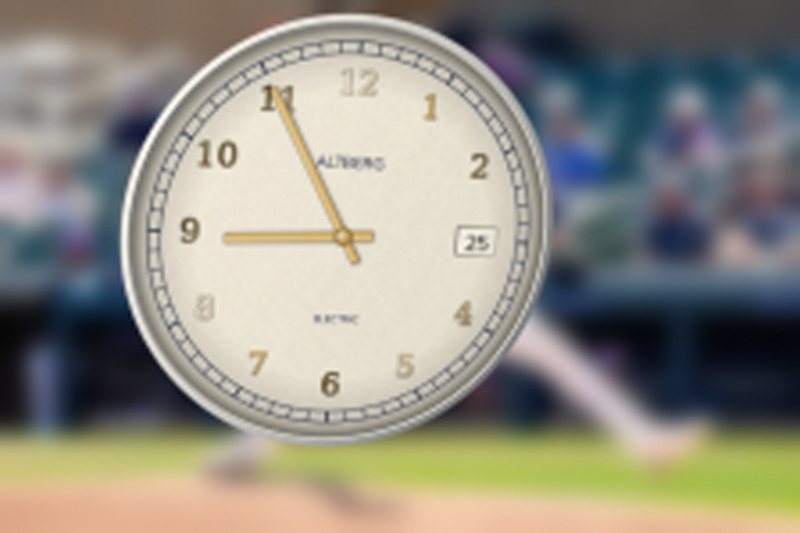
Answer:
8 h 55 min
